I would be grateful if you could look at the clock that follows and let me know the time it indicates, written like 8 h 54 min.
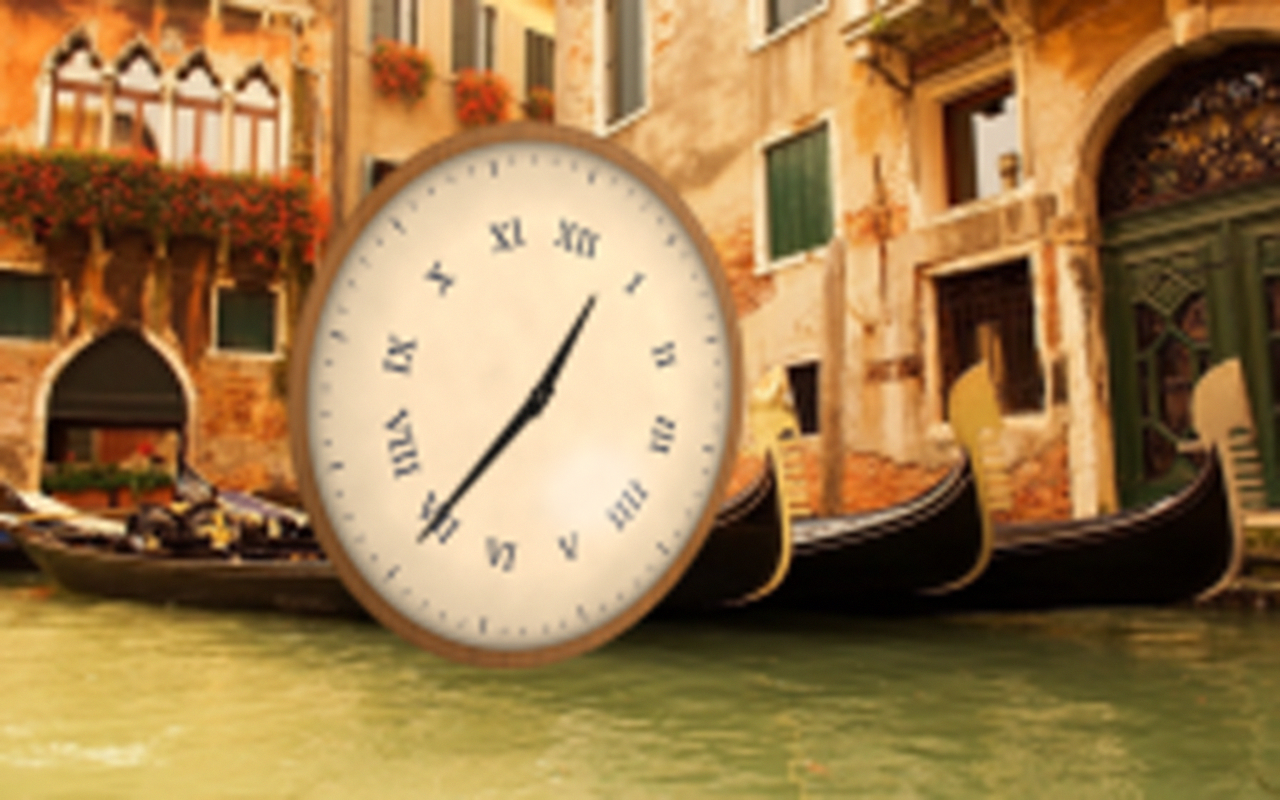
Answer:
12 h 35 min
